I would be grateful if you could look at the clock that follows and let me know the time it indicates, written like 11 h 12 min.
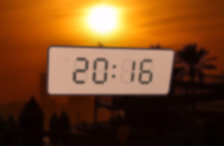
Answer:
20 h 16 min
